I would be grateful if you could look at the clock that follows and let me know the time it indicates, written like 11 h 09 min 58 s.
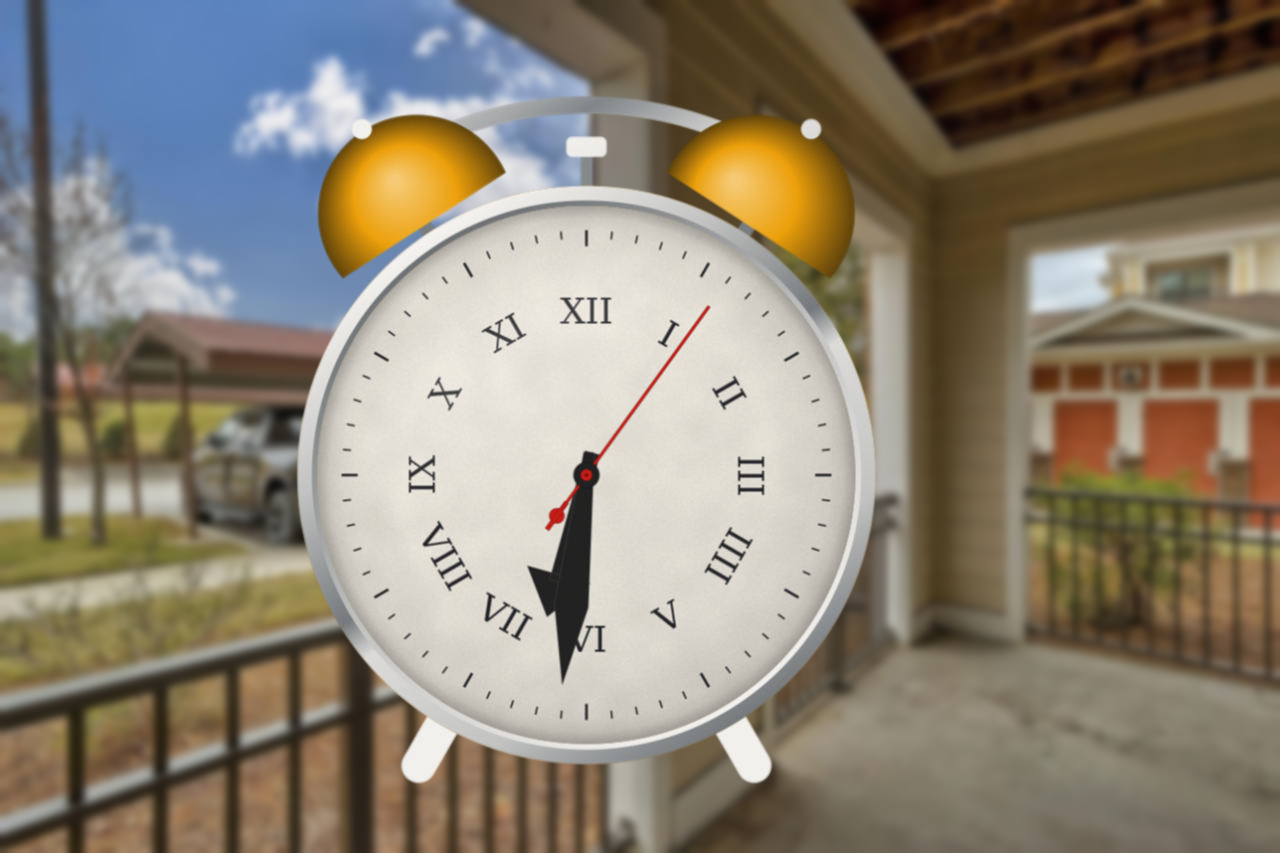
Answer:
6 h 31 min 06 s
